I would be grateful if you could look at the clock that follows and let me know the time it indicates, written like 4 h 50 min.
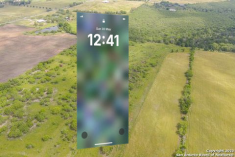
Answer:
12 h 41 min
